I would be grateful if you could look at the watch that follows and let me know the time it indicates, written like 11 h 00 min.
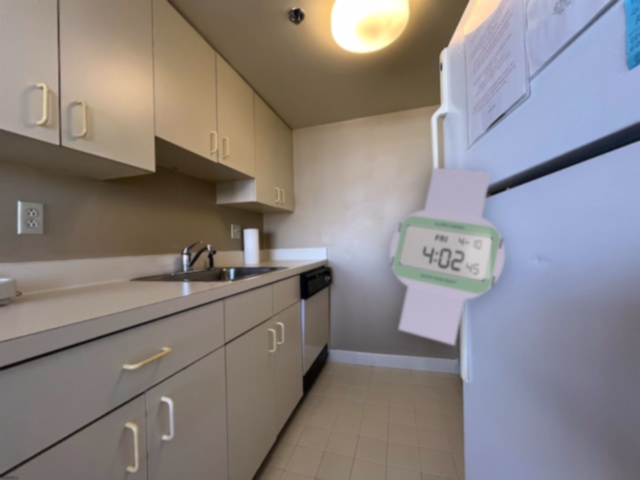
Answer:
4 h 02 min
